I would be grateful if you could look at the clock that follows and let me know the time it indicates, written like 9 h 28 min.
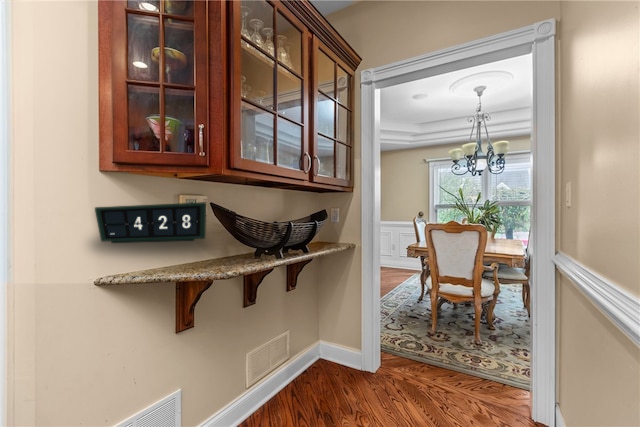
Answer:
4 h 28 min
